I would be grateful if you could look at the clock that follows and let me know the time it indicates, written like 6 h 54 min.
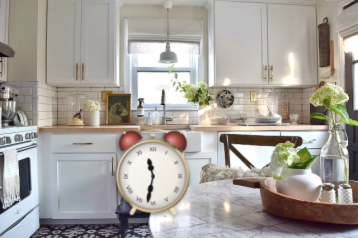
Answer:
11 h 32 min
